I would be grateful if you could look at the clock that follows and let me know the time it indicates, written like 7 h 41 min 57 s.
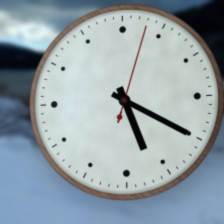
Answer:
5 h 20 min 03 s
